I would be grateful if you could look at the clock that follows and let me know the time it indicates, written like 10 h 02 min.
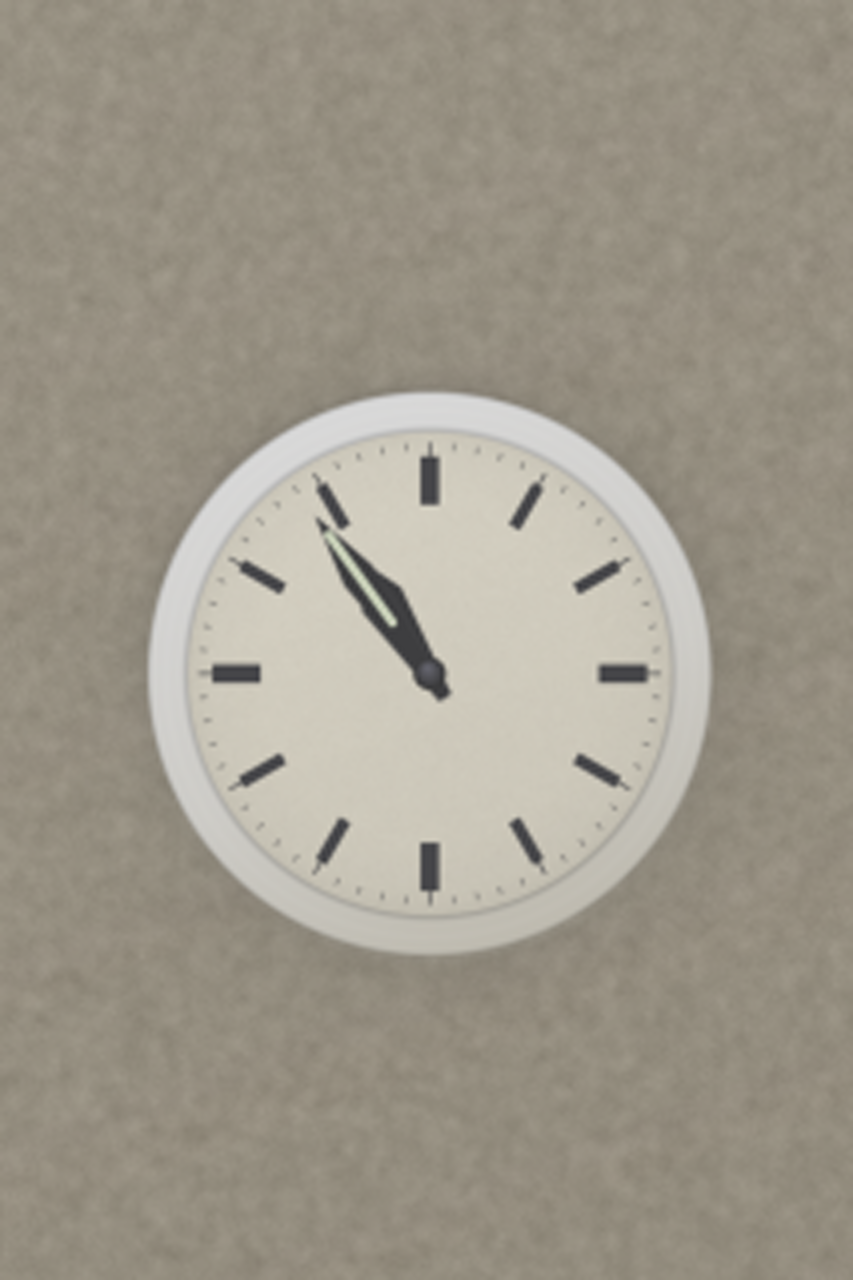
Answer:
10 h 54 min
